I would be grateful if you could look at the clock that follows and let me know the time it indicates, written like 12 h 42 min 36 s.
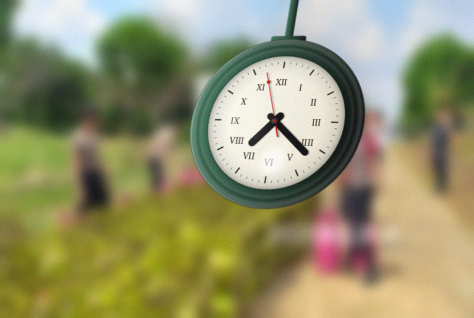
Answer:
7 h 21 min 57 s
